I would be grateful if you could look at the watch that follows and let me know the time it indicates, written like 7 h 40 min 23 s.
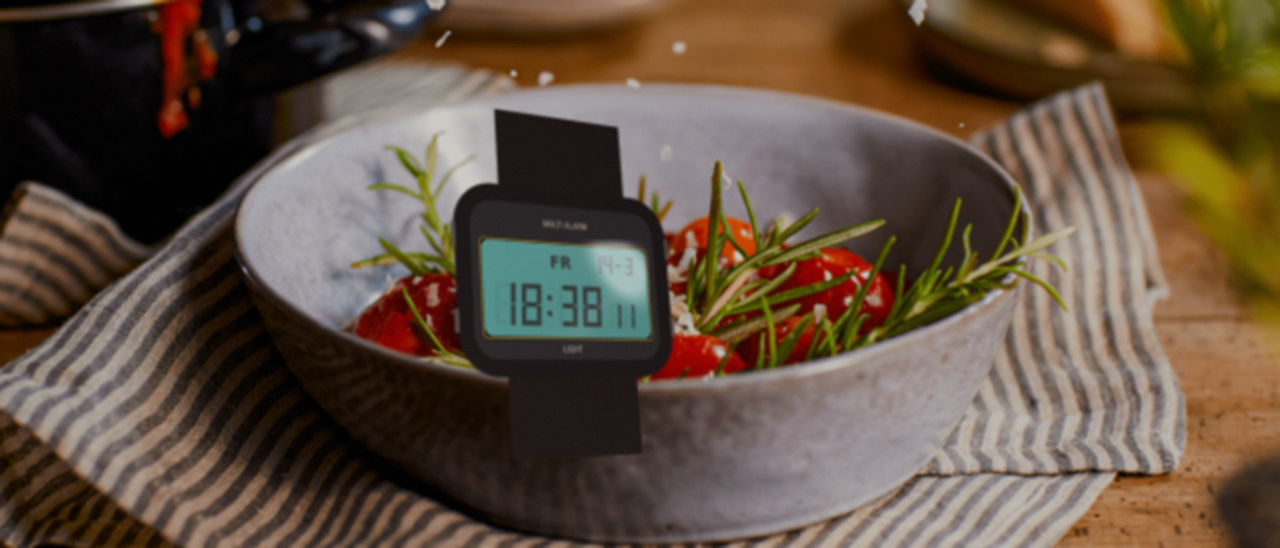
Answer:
18 h 38 min 11 s
